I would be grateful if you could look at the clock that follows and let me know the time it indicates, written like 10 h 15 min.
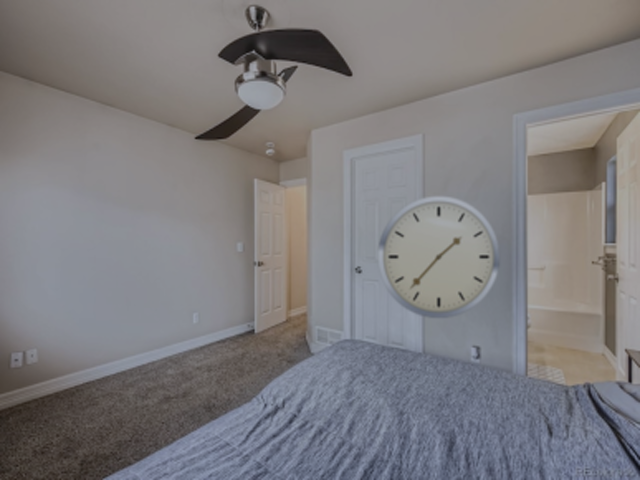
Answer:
1 h 37 min
